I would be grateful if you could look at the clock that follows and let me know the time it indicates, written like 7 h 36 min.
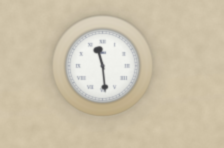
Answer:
11 h 29 min
